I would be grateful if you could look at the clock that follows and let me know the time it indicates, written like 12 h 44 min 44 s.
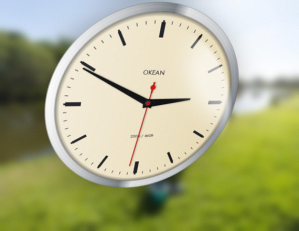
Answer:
2 h 49 min 31 s
